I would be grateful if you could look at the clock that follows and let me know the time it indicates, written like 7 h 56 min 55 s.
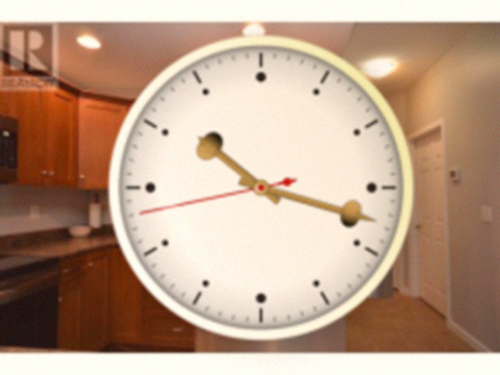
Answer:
10 h 17 min 43 s
